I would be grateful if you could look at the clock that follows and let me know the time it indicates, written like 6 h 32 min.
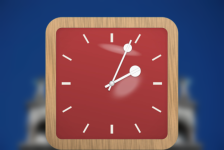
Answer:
2 h 04 min
